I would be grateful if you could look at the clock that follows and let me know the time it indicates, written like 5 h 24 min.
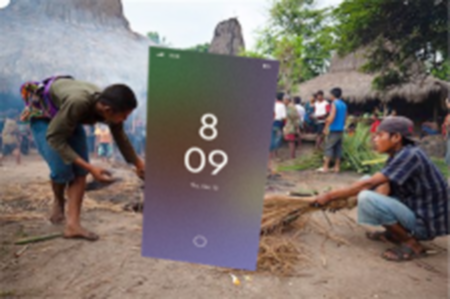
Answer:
8 h 09 min
